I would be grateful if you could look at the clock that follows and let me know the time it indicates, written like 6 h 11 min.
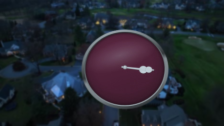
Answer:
3 h 16 min
